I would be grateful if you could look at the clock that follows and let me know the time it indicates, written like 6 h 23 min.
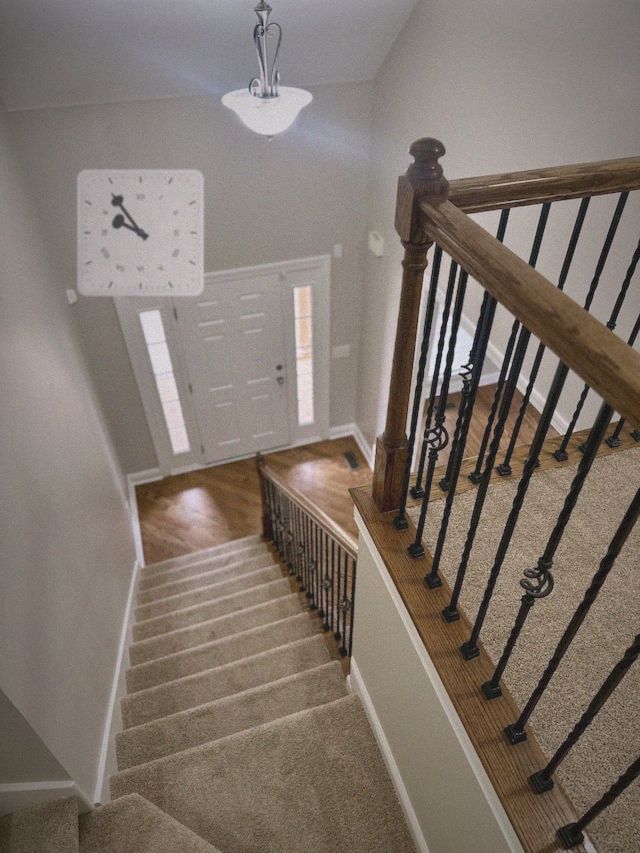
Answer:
9 h 54 min
